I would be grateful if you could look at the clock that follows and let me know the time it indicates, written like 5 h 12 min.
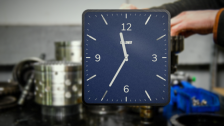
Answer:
11 h 35 min
